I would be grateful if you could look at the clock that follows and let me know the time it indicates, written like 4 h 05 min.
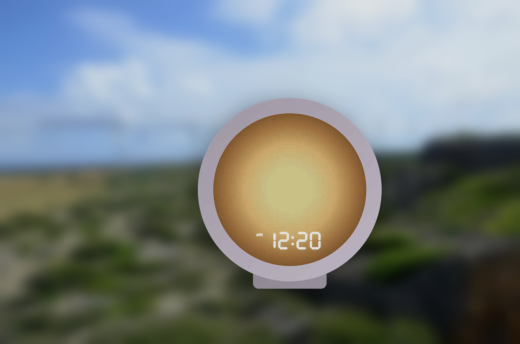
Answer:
12 h 20 min
